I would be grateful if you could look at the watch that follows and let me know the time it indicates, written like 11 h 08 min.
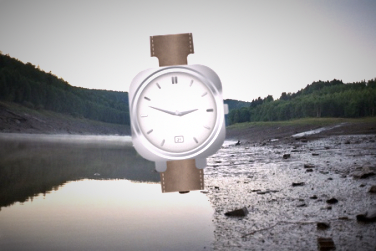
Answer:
2 h 48 min
